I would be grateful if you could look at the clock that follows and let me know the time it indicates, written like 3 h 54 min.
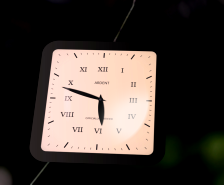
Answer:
5 h 48 min
